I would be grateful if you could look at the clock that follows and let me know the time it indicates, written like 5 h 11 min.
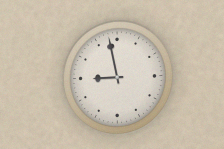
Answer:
8 h 58 min
